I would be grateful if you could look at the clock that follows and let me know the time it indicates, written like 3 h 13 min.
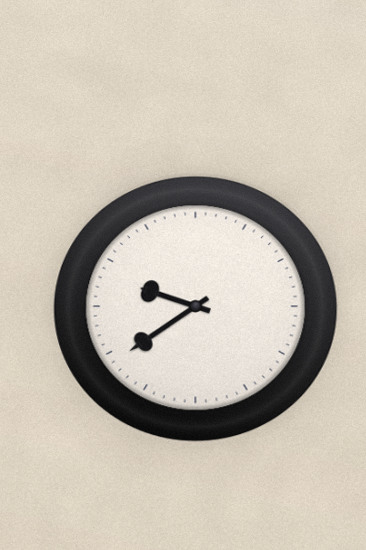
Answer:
9 h 39 min
